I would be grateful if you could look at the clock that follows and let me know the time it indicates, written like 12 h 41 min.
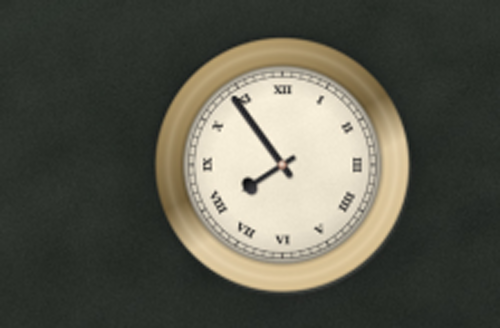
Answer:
7 h 54 min
